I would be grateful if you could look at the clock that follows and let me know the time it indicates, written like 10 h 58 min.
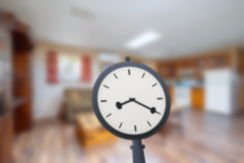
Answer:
8 h 20 min
